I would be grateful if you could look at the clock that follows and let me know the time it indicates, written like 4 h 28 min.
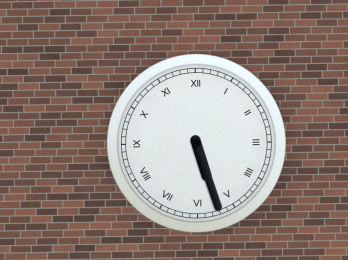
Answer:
5 h 27 min
